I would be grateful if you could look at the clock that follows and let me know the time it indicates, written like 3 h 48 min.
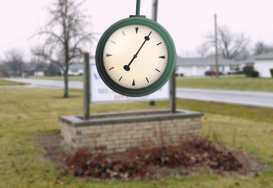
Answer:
7 h 05 min
